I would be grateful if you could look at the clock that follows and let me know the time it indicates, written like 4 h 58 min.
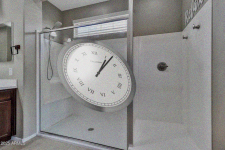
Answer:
1 h 07 min
